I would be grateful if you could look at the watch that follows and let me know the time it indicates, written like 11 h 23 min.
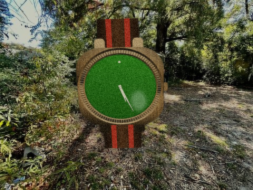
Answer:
5 h 26 min
